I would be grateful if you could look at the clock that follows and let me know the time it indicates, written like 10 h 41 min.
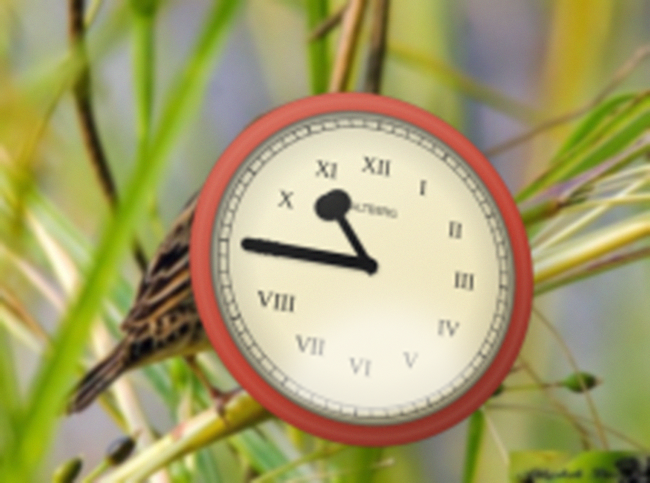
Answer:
10 h 45 min
